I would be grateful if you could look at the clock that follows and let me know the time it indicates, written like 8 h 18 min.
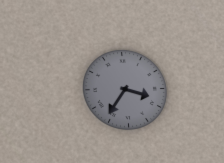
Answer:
3 h 36 min
